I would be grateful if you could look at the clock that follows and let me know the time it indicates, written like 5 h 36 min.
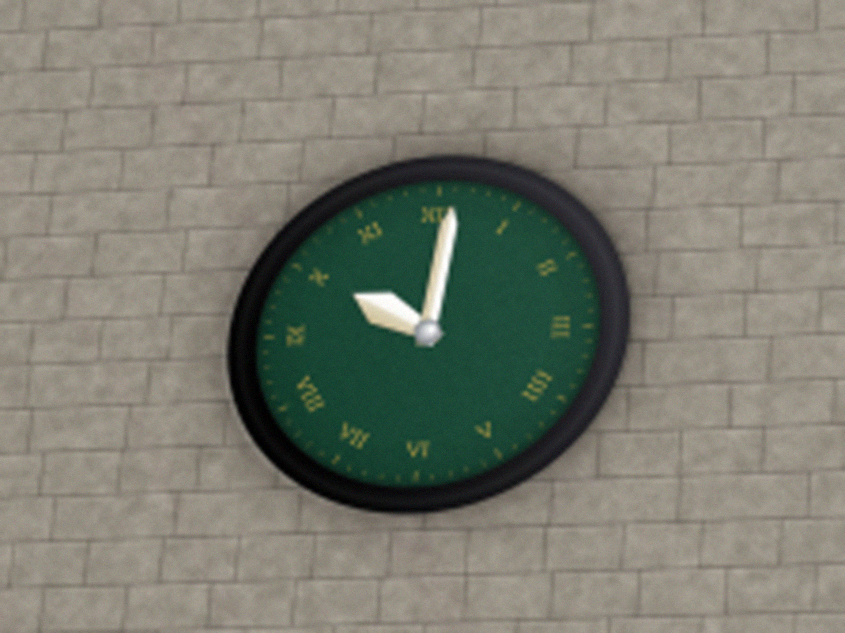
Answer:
10 h 01 min
